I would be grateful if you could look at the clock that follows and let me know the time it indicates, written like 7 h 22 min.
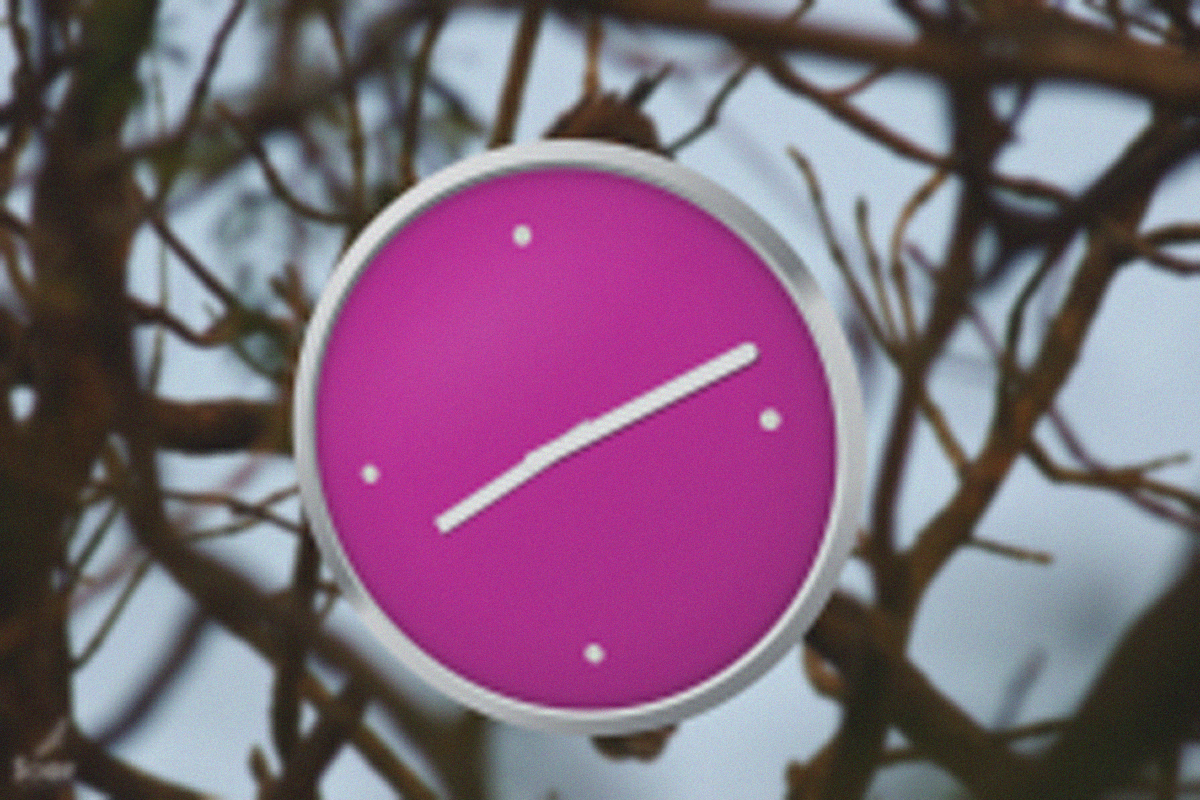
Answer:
8 h 12 min
